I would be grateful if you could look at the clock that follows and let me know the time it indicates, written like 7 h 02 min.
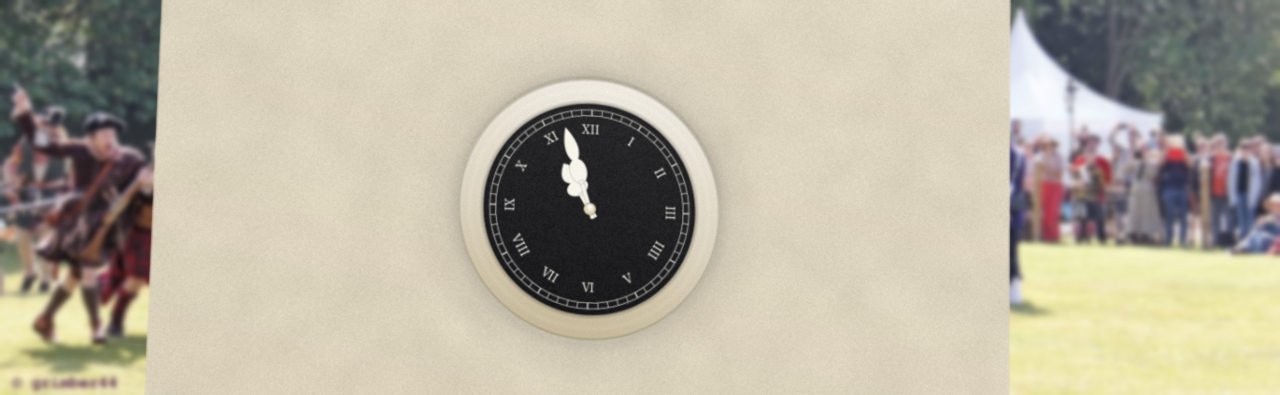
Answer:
10 h 57 min
